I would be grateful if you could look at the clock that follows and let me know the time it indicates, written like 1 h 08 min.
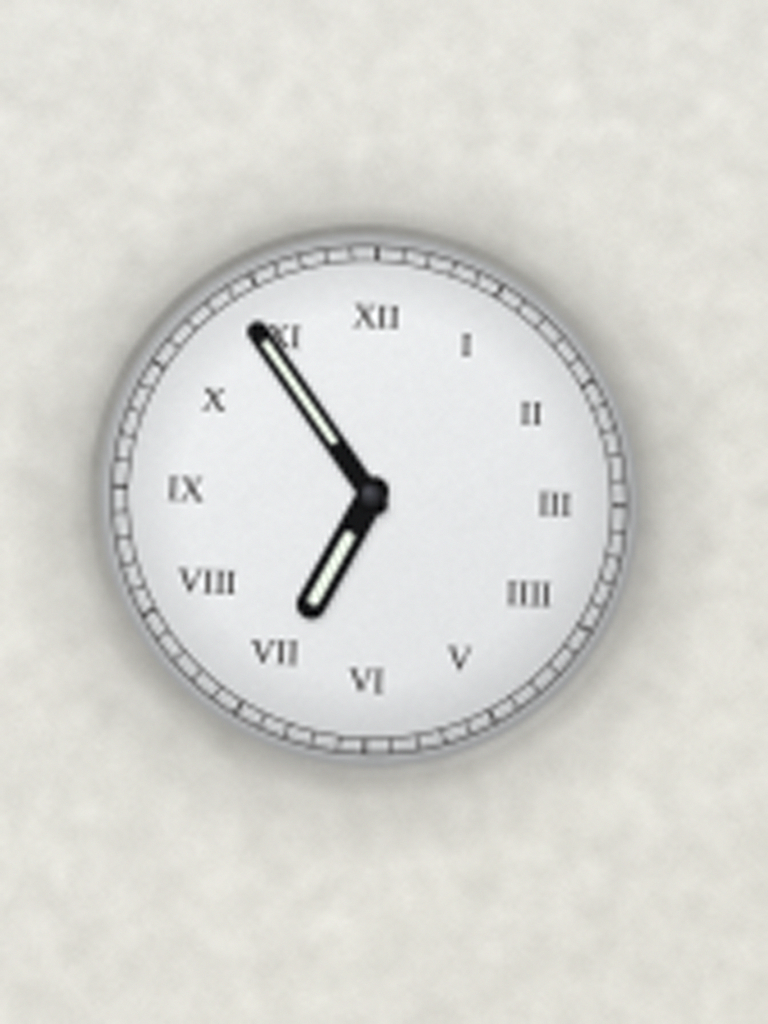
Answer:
6 h 54 min
